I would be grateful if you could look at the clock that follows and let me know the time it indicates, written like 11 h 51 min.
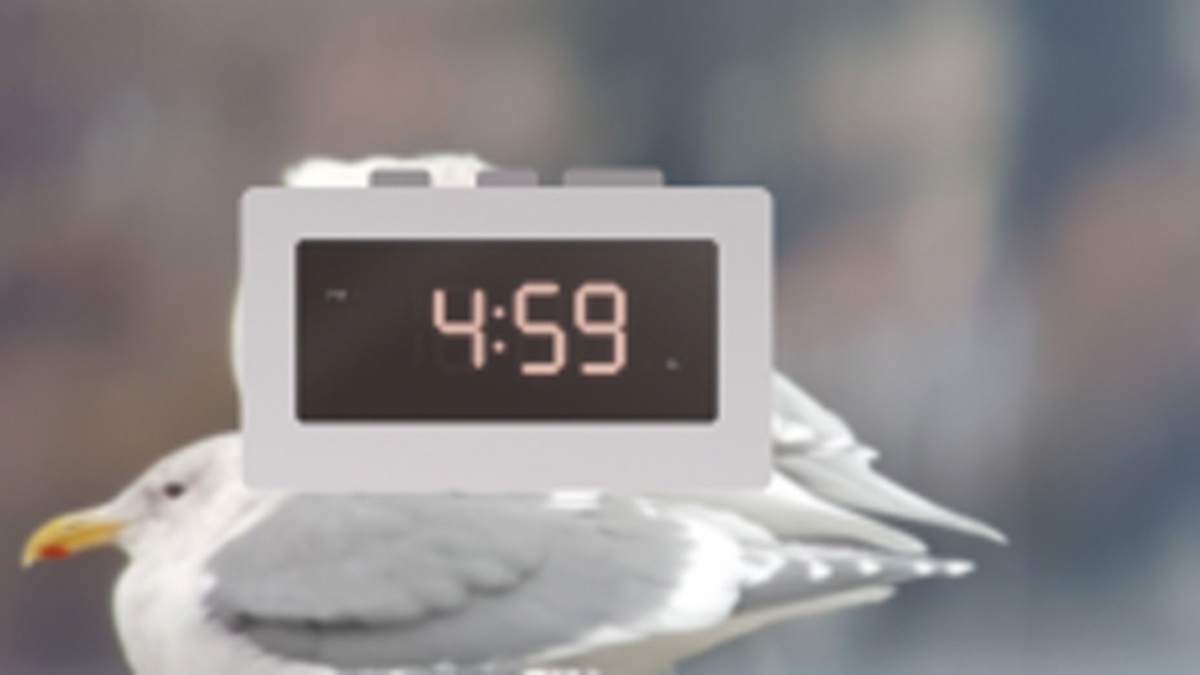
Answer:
4 h 59 min
